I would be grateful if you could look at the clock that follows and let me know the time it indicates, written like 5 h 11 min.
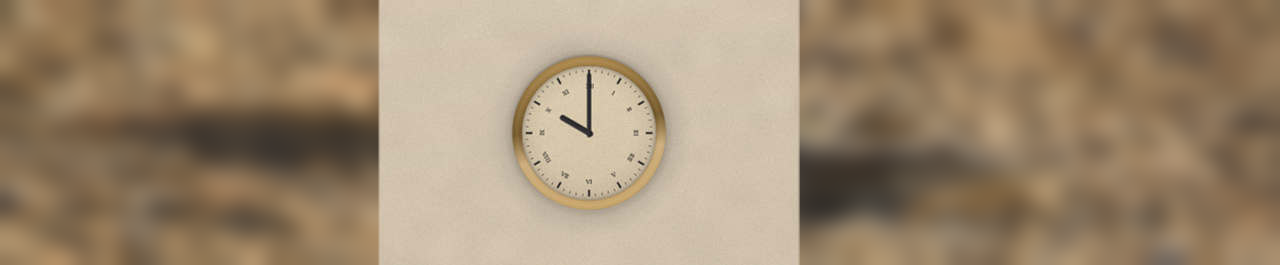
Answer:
10 h 00 min
